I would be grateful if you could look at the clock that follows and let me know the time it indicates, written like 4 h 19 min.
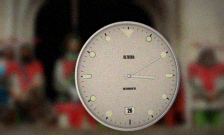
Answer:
3 h 10 min
